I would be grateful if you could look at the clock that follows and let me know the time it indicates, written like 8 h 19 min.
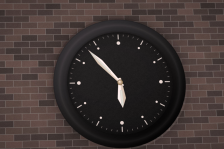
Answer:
5 h 53 min
